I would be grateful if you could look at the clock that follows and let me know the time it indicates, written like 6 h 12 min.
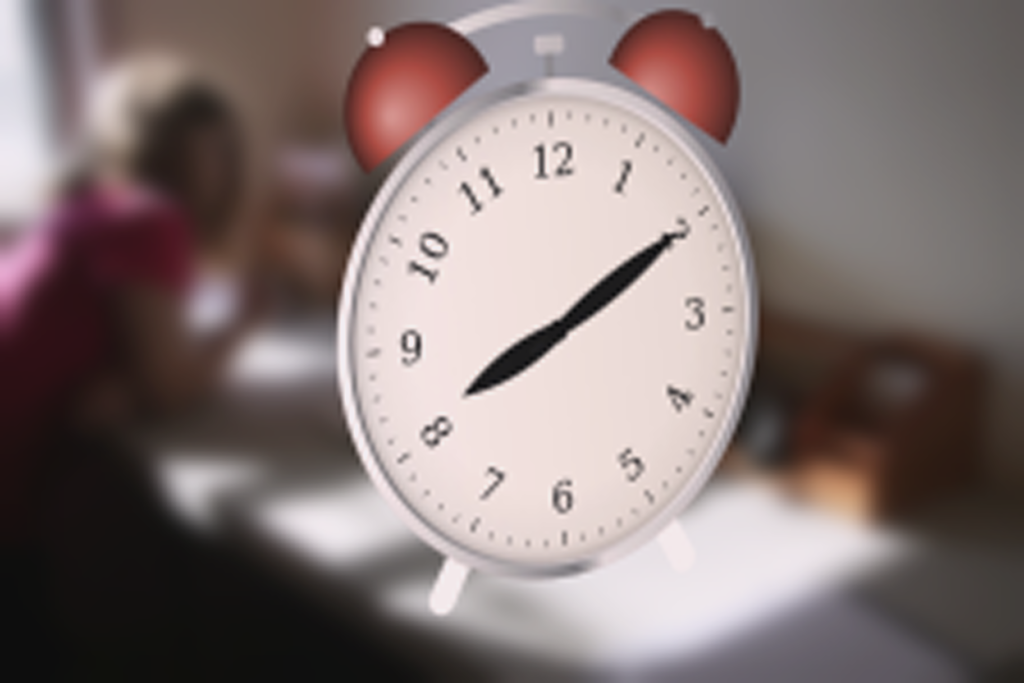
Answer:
8 h 10 min
